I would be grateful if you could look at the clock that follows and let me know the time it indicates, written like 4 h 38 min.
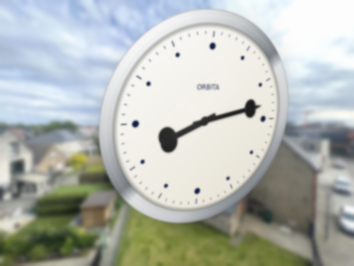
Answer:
8 h 13 min
